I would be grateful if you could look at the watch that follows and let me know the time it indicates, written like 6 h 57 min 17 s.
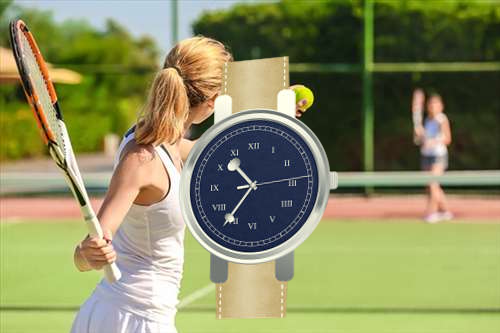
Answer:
10 h 36 min 14 s
